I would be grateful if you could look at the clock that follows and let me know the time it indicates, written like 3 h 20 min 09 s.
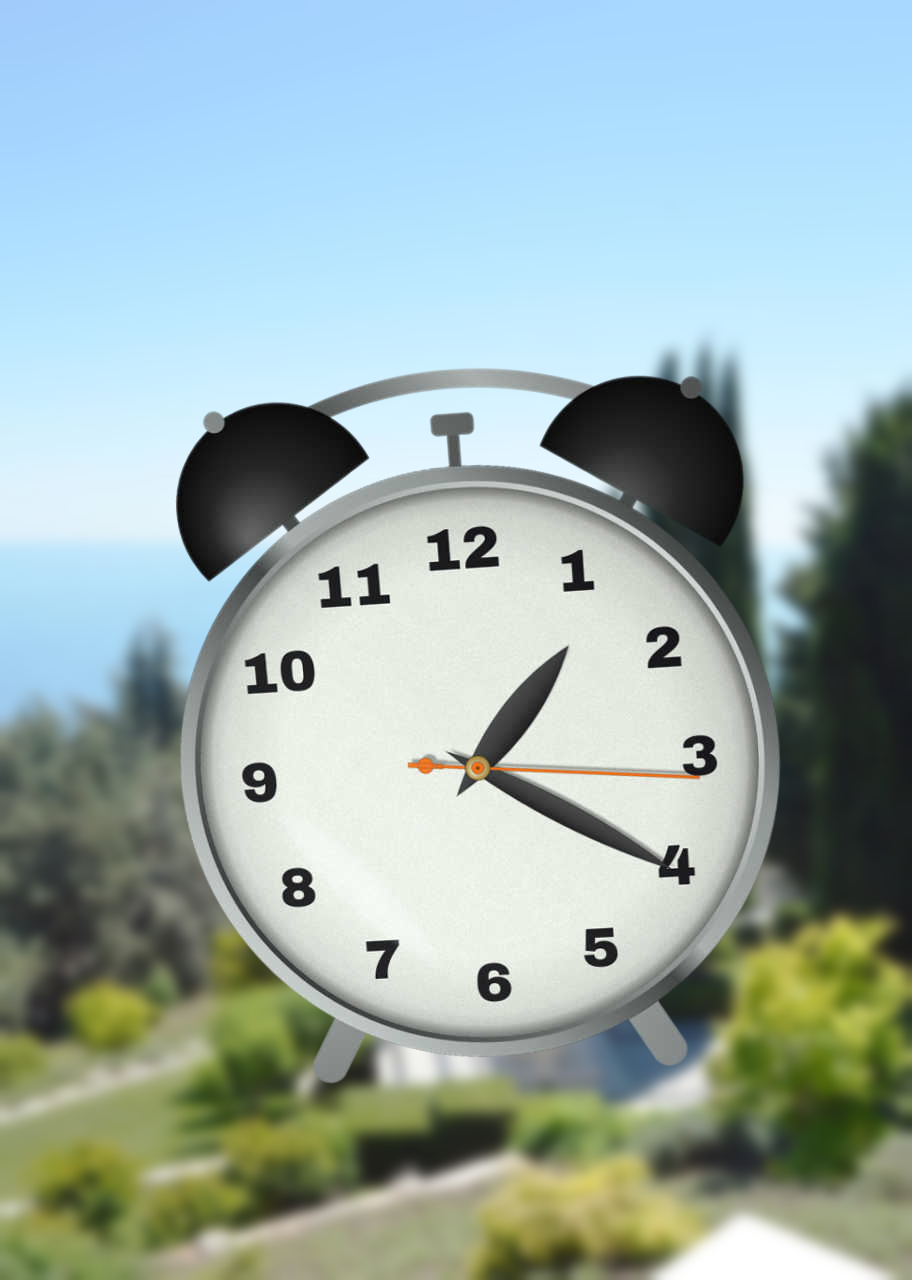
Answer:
1 h 20 min 16 s
